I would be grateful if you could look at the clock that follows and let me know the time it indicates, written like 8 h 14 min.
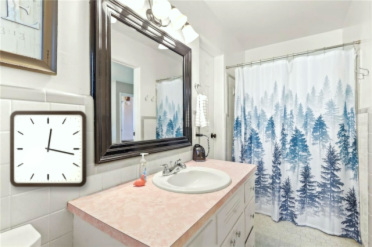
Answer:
12 h 17 min
